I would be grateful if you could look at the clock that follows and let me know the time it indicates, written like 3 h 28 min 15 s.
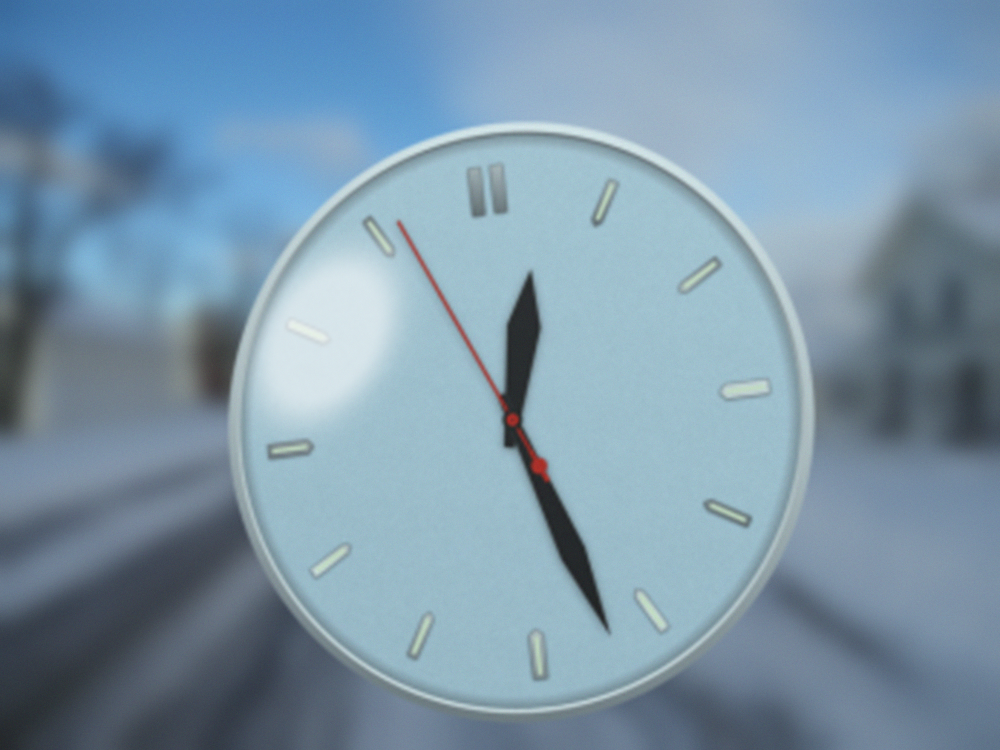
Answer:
12 h 26 min 56 s
